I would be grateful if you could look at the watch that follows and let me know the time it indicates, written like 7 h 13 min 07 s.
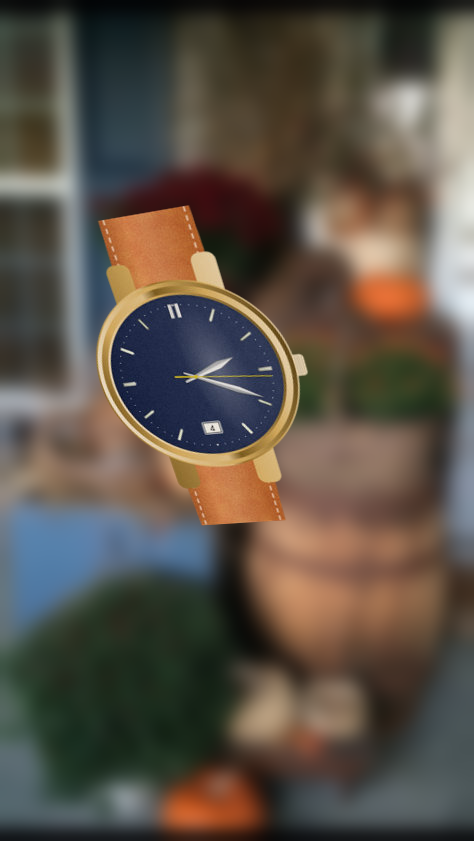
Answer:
2 h 19 min 16 s
